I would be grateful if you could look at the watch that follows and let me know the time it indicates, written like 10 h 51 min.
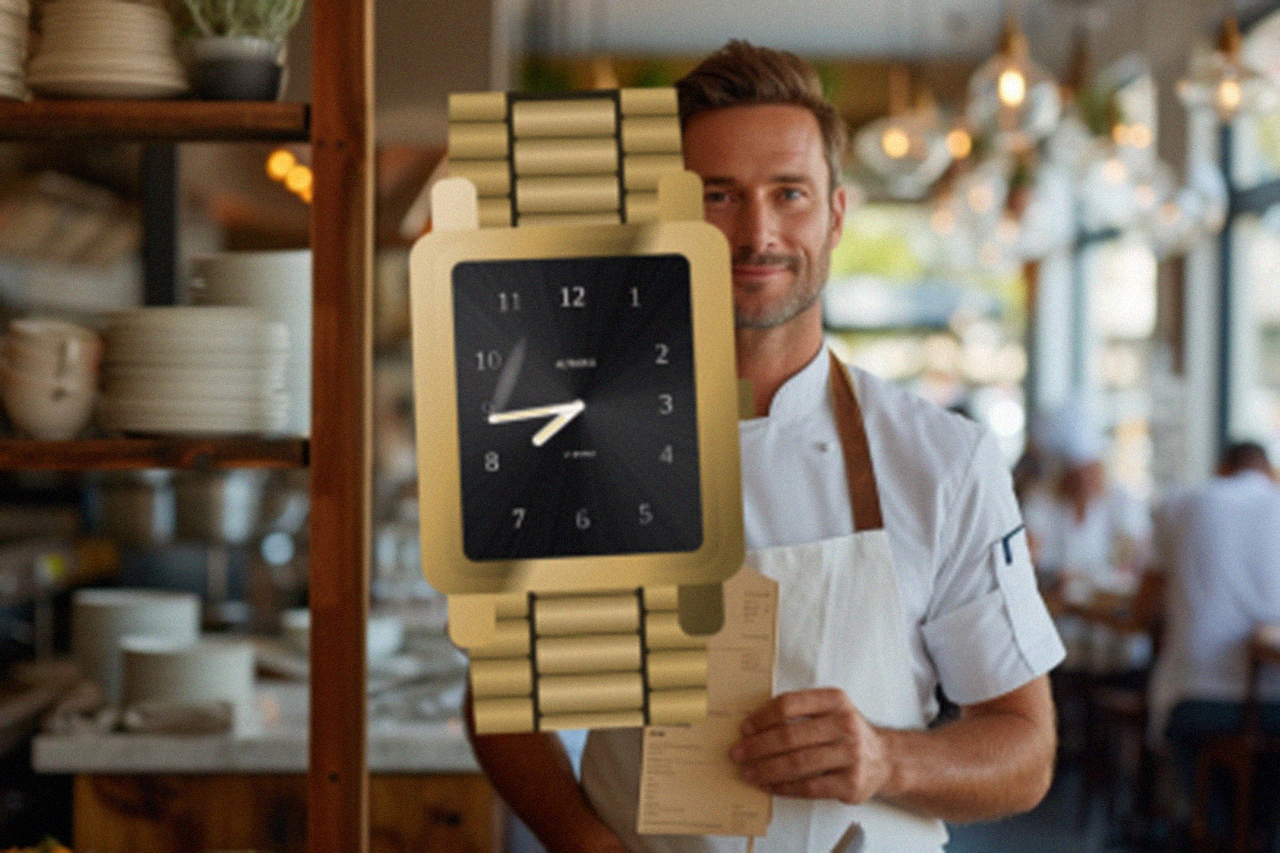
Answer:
7 h 44 min
